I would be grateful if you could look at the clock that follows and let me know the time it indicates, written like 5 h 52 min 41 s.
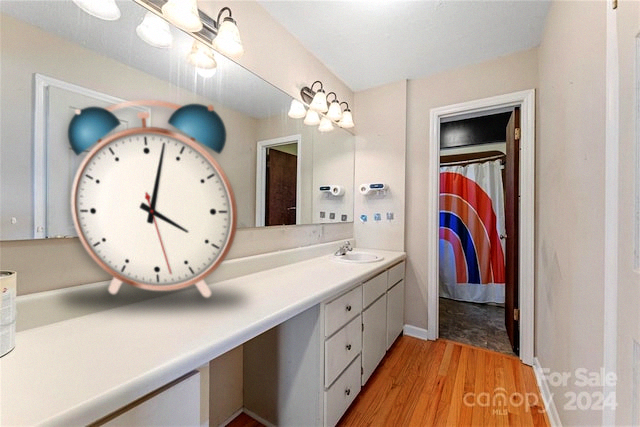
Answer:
4 h 02 min 28 s
